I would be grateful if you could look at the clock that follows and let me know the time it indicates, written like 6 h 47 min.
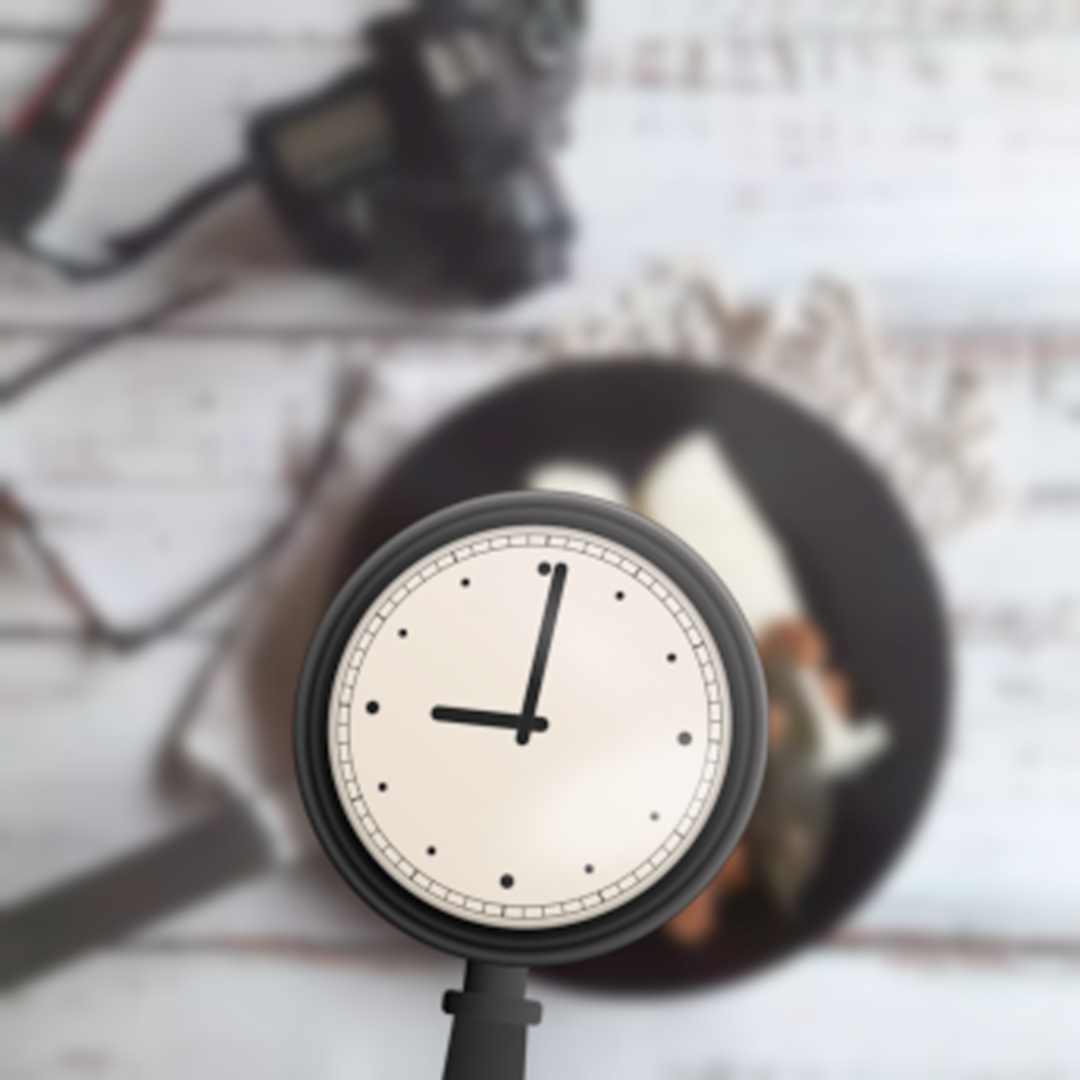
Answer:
9 h 01 min
